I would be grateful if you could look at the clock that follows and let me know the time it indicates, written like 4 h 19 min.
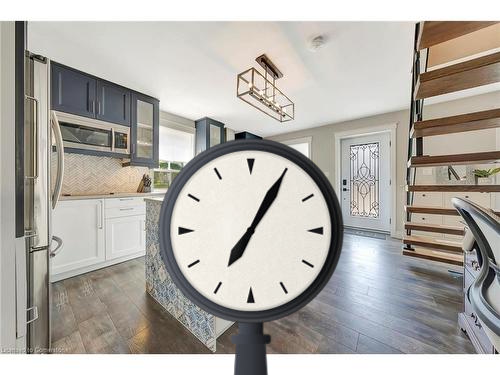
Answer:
7 h 05 min
